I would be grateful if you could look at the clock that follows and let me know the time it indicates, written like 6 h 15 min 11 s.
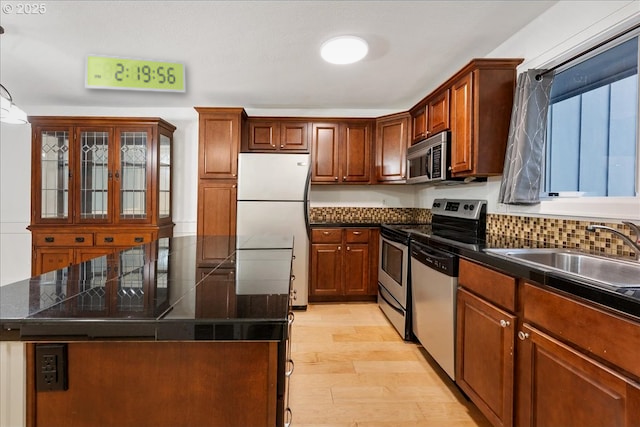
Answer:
2 h 19 min 56 s
